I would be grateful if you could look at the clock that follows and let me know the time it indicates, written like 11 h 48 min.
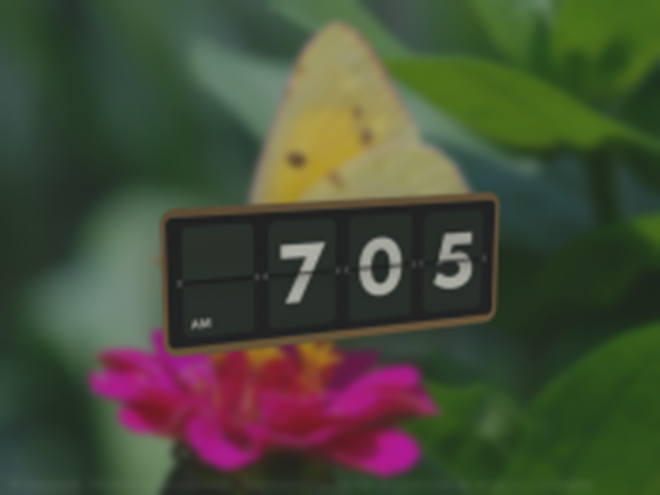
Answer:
7 h 05 min
